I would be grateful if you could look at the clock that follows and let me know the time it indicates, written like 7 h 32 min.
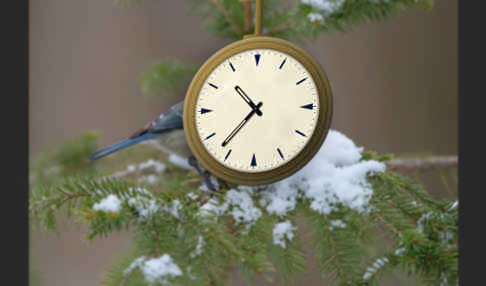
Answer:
10 h 37 min
